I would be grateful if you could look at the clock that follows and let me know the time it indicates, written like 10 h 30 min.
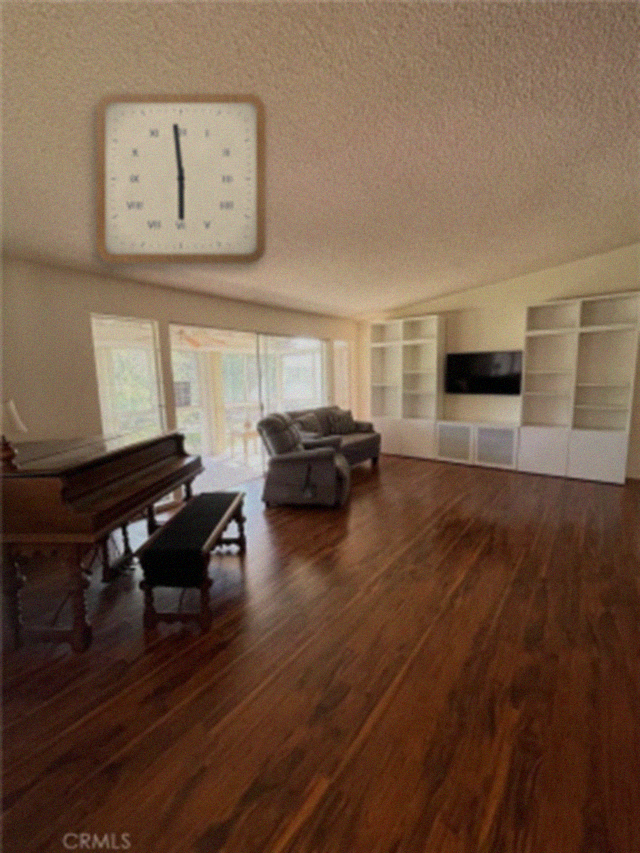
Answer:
5 h 59 min
